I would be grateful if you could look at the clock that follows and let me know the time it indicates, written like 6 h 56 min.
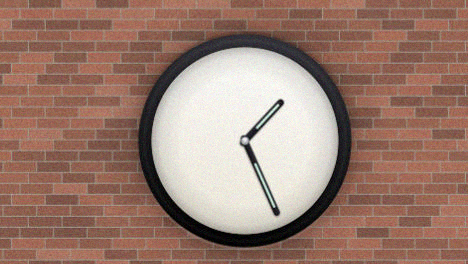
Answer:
1 h 26 min
